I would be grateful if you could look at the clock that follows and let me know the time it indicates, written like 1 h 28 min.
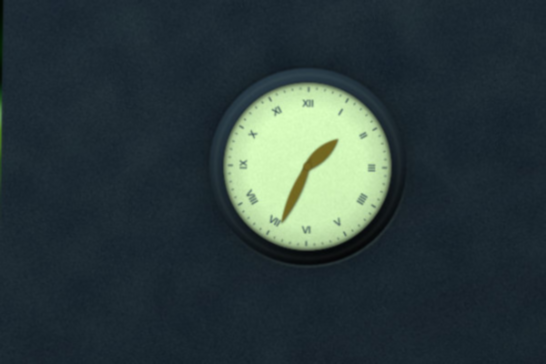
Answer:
1 h 34 min
